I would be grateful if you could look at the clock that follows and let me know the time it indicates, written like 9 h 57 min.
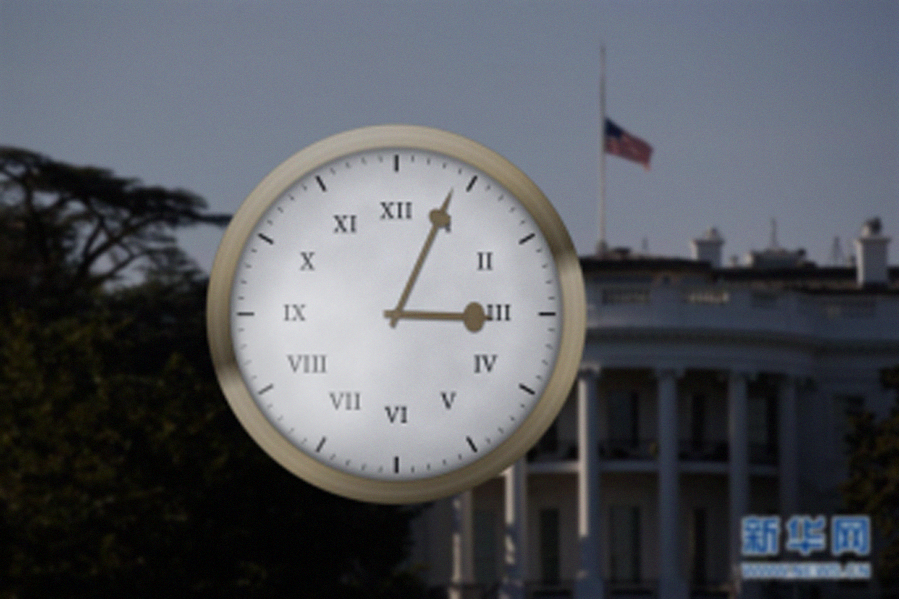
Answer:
3 h 04 min
